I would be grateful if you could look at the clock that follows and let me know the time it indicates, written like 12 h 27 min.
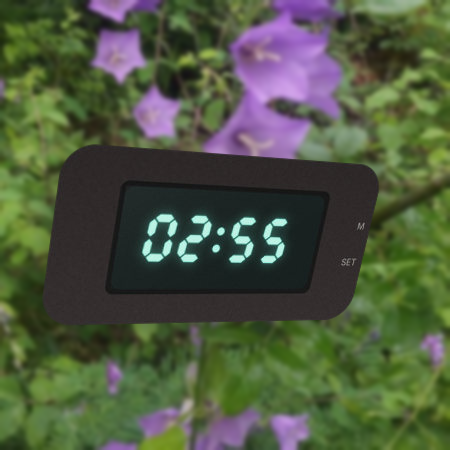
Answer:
2 h 55 min
